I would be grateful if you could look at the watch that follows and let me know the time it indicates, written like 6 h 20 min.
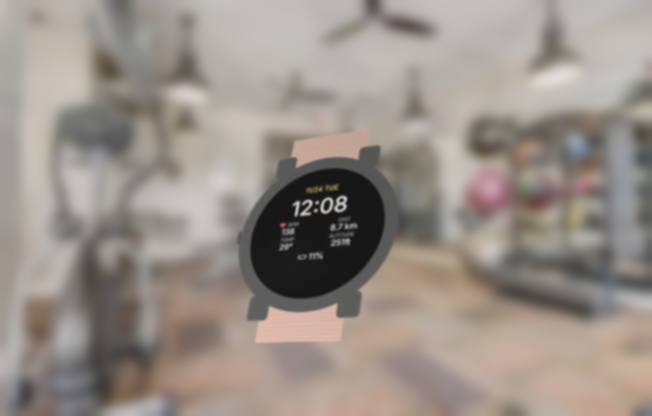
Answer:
12 h 08 min
